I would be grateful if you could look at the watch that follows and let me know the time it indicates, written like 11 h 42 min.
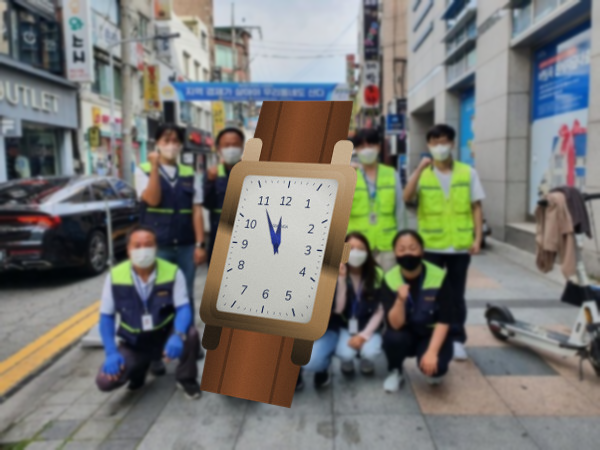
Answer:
11 h 55 min
